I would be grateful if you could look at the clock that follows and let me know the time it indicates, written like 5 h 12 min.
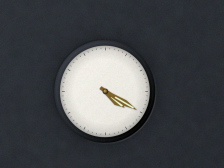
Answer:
4 h 20 min
